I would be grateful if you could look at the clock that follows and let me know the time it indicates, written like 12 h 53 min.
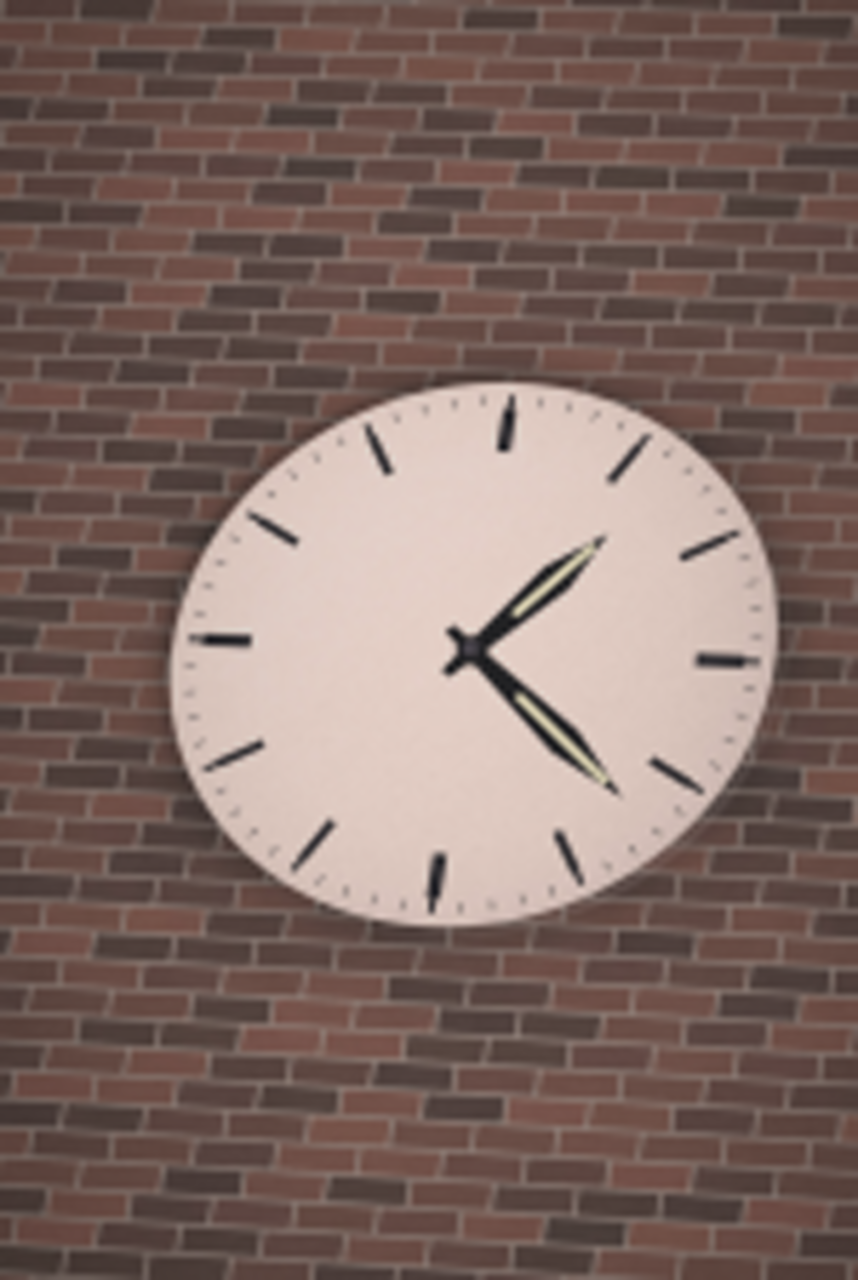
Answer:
1 h 22 min
